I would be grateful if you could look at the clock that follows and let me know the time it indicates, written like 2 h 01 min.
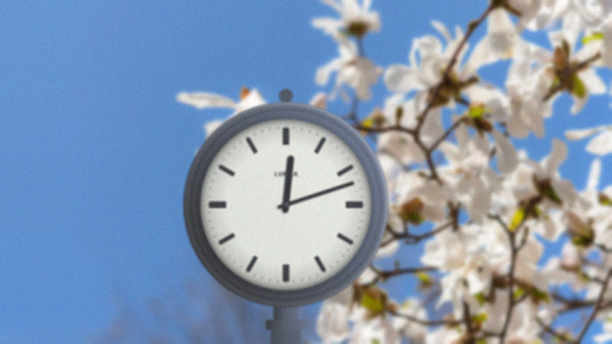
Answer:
12 h 12 min
